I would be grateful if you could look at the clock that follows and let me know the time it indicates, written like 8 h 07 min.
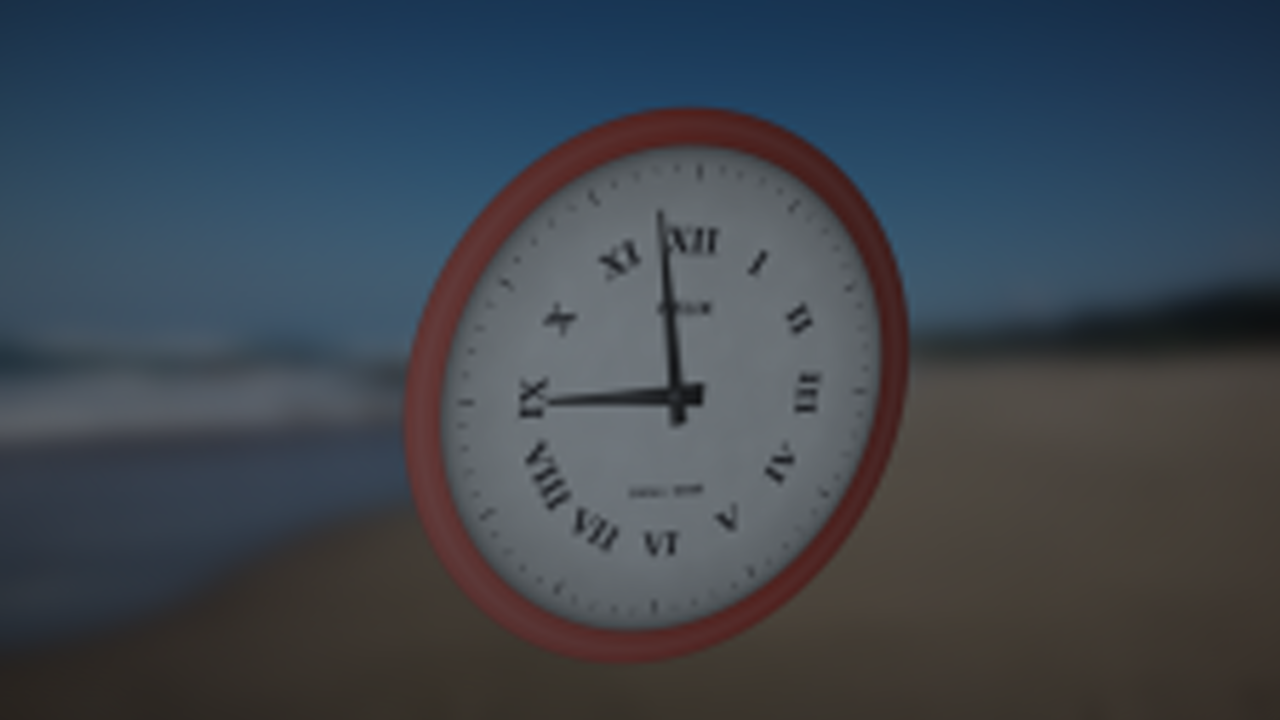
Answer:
8 h 58 min
